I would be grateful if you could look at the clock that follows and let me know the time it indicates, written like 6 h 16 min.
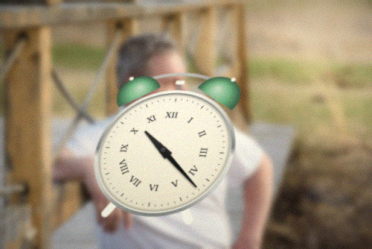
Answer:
10 h 22 min
